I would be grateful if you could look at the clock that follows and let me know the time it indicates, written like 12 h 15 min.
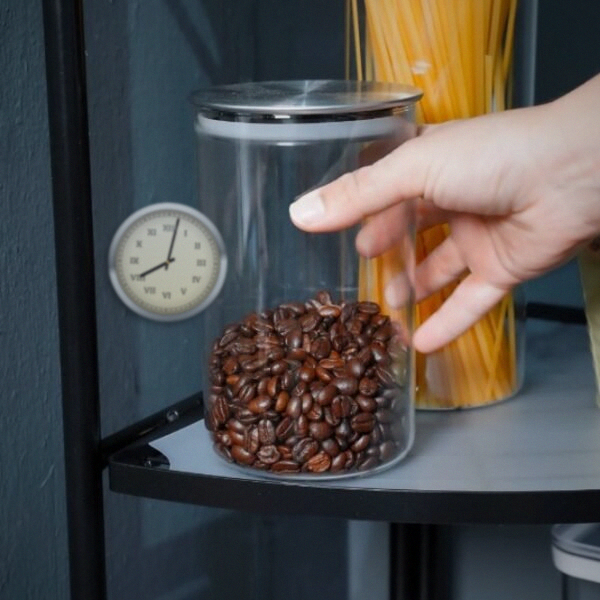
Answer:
8 h 02 min
